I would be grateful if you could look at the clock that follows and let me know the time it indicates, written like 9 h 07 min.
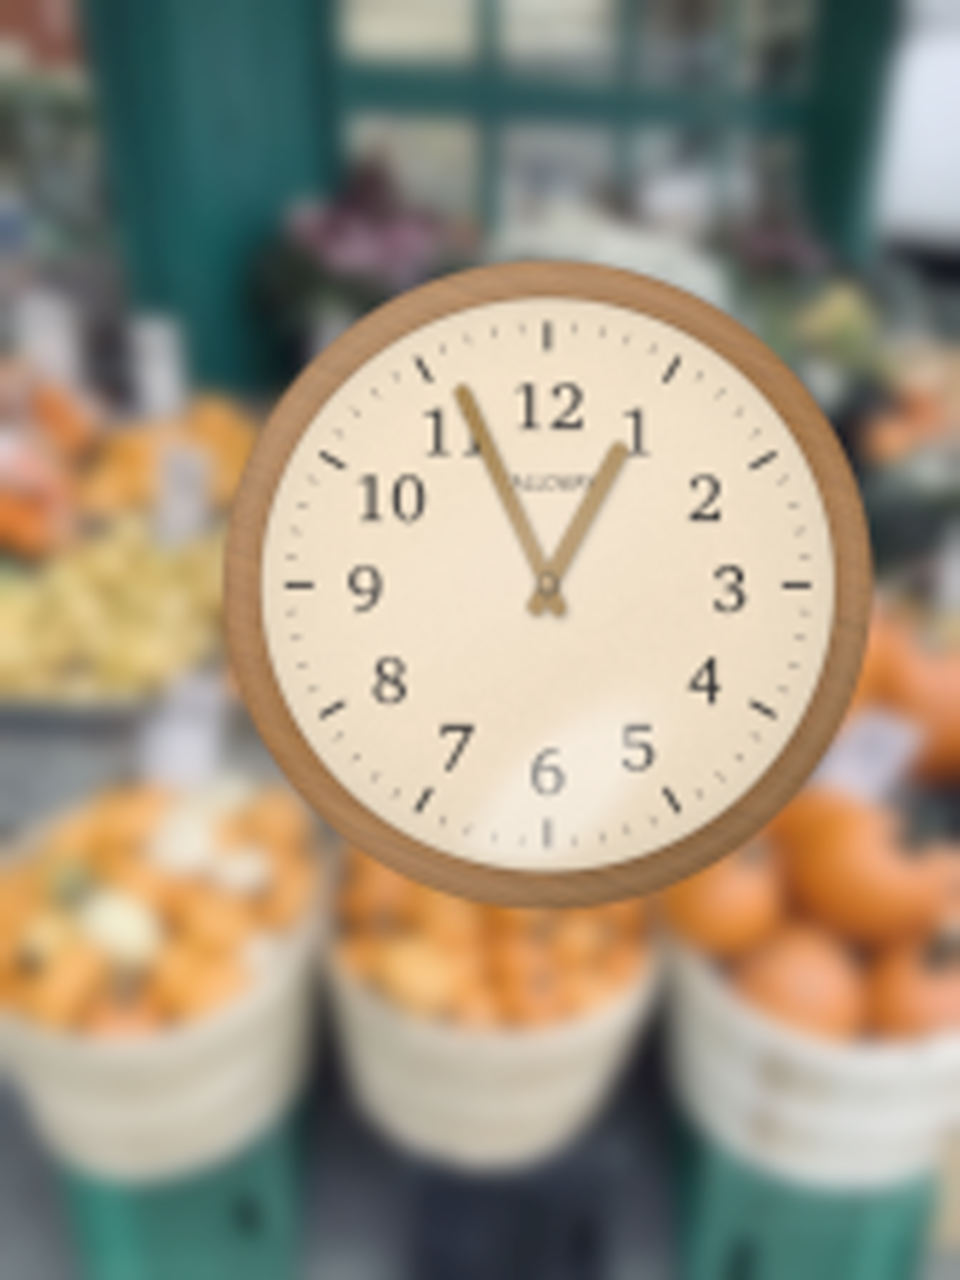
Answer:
12 h 56 min
